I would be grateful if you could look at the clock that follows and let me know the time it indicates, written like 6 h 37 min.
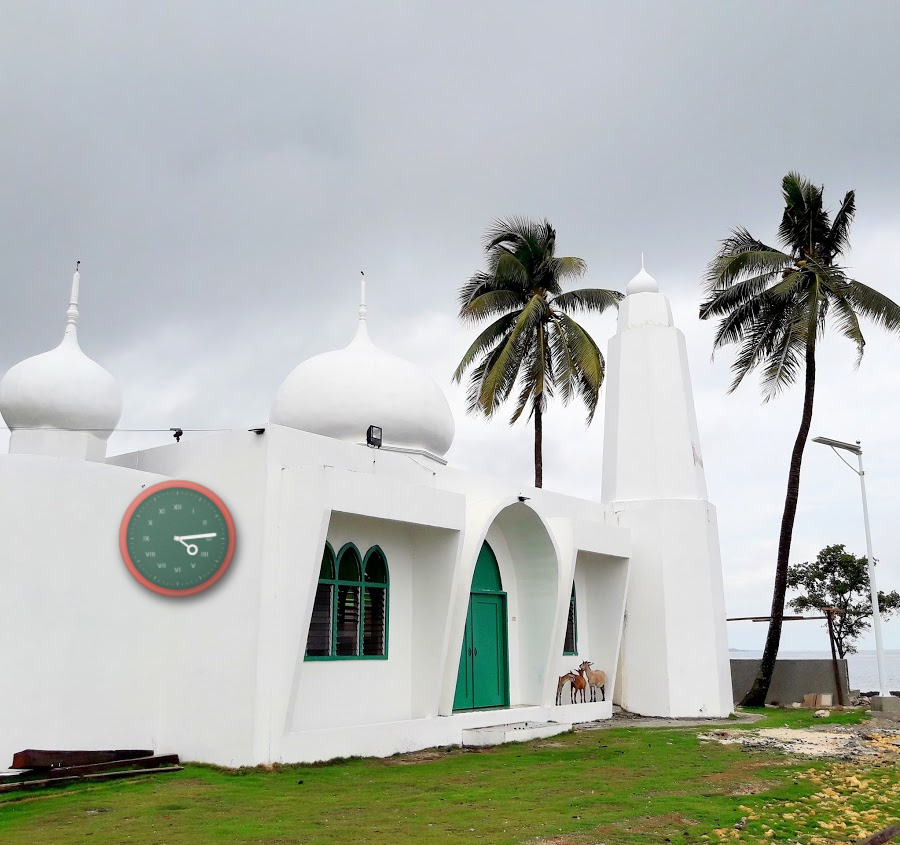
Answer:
4 h 14 min
